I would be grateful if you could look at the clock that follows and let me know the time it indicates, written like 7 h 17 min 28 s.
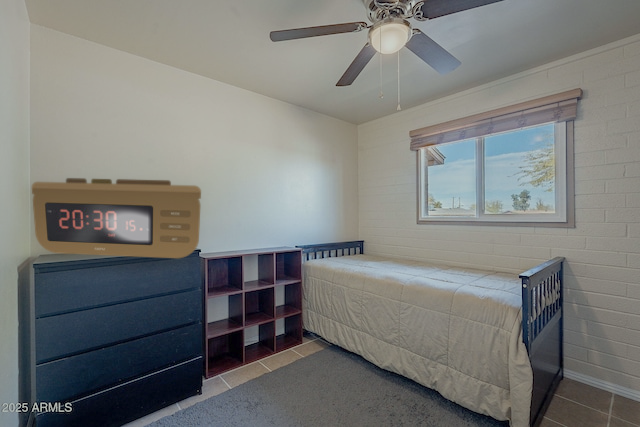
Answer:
20 h 30 min 15 s
